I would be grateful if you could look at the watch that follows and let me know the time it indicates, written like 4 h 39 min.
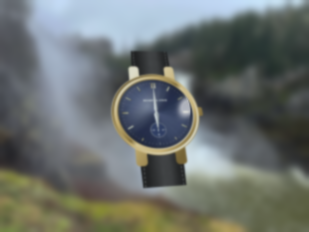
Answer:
6 h 00 min
